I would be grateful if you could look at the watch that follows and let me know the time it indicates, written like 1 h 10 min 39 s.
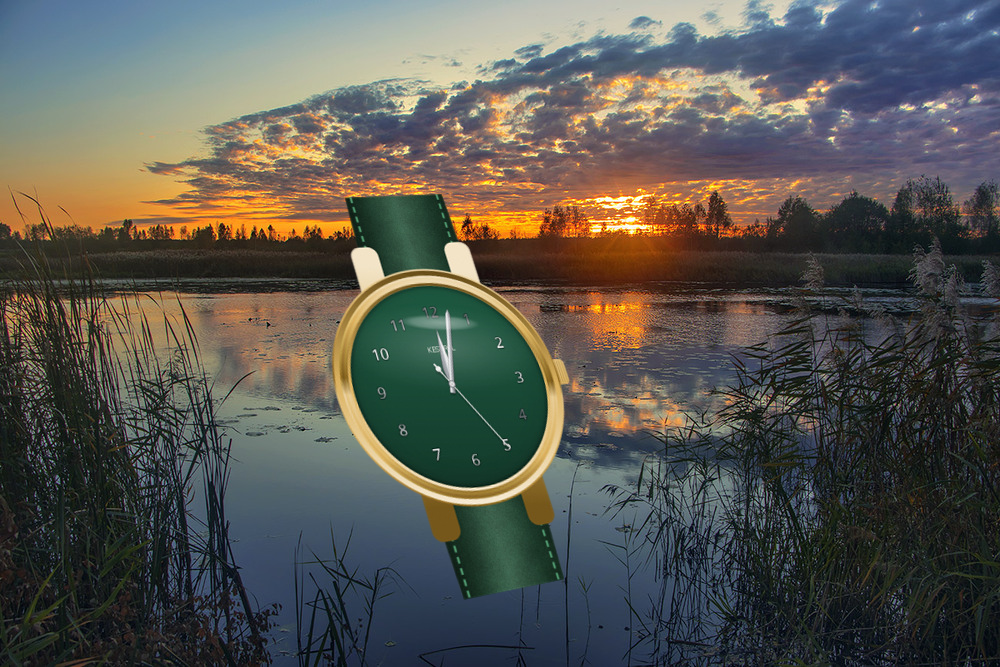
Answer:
12 h 02 min 25 s
